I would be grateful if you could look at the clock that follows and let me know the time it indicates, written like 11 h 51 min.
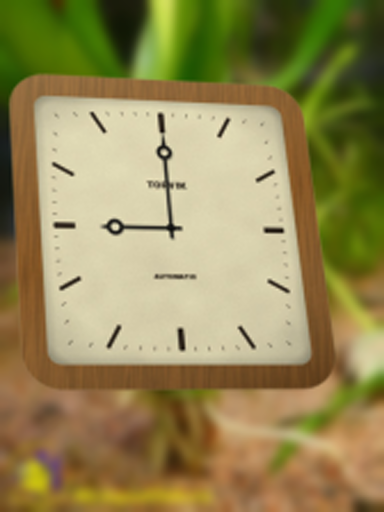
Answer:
9 h 00 min
